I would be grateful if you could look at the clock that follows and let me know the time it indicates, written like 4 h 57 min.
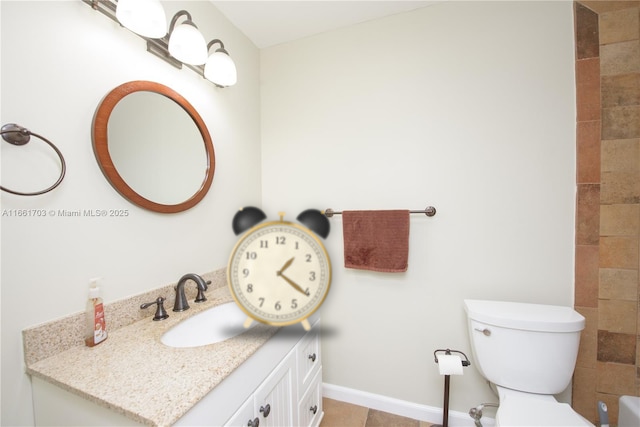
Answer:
1 h 21 min
